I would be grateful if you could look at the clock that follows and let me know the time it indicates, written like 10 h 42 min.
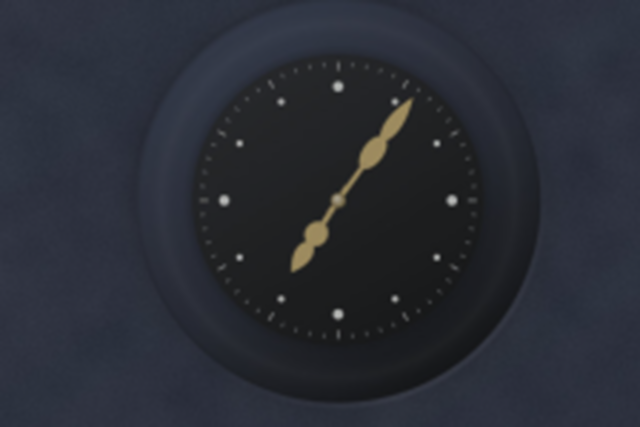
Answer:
7 h 06 min
